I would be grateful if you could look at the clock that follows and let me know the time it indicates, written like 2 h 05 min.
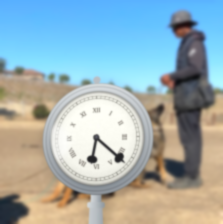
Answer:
6 h 22 min
